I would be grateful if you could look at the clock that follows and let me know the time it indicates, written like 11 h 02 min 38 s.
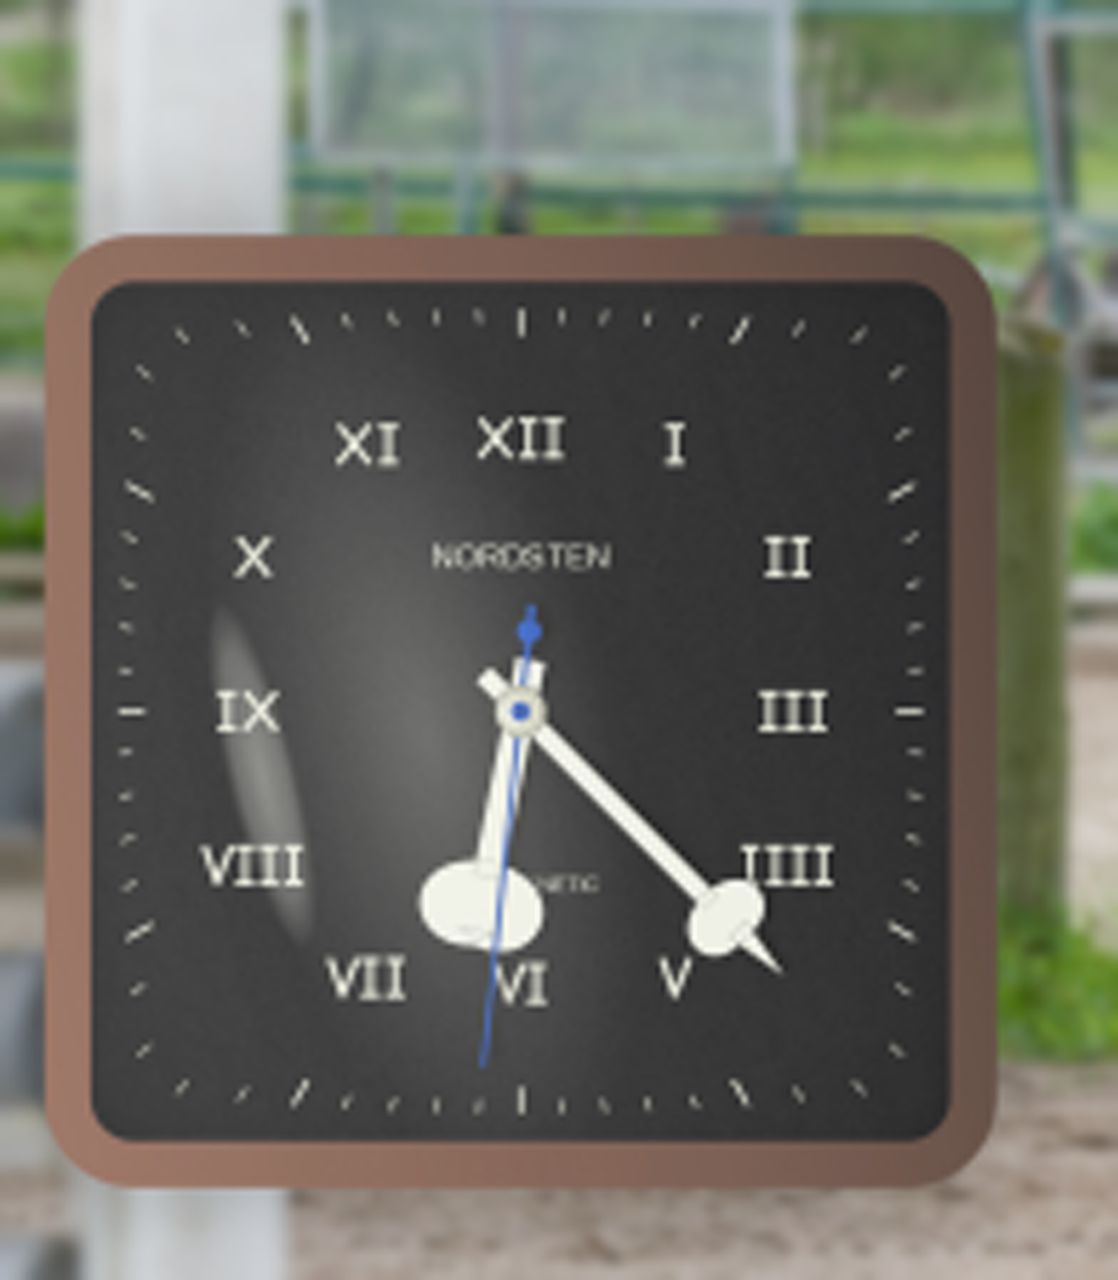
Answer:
6 h 22 min 31 s
